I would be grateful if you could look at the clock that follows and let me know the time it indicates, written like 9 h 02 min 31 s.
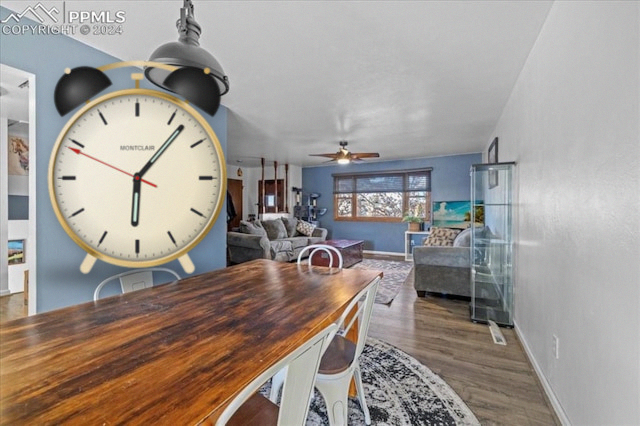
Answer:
6 h 06 min 49 s
